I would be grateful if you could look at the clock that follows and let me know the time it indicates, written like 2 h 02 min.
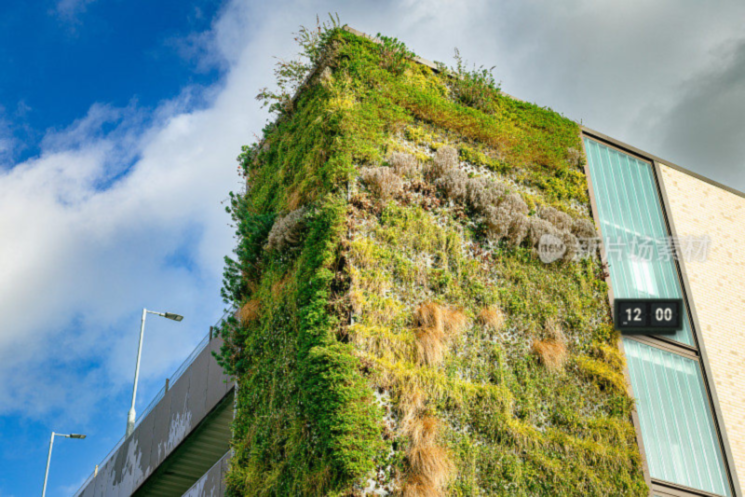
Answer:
12 h 00 min
